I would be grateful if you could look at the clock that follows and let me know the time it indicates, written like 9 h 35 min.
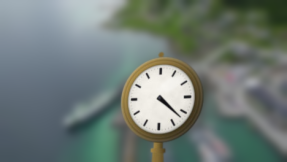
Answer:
4 h 22 min
